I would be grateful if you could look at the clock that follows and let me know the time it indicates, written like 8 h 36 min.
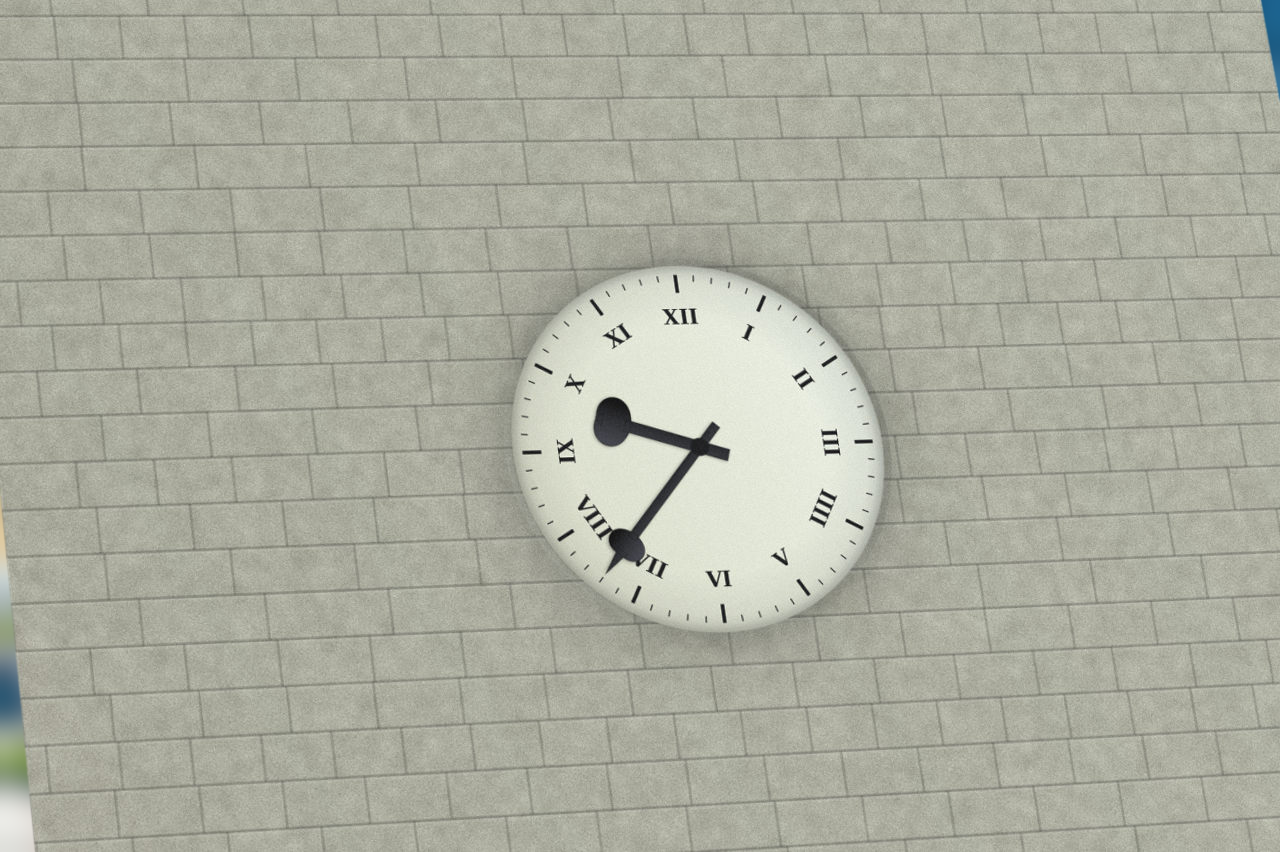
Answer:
9 h 37 min
